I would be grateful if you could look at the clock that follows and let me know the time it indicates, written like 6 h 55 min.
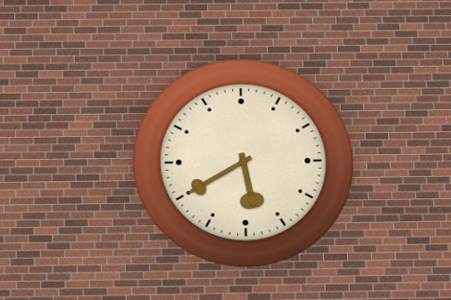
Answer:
5 h 40 min
